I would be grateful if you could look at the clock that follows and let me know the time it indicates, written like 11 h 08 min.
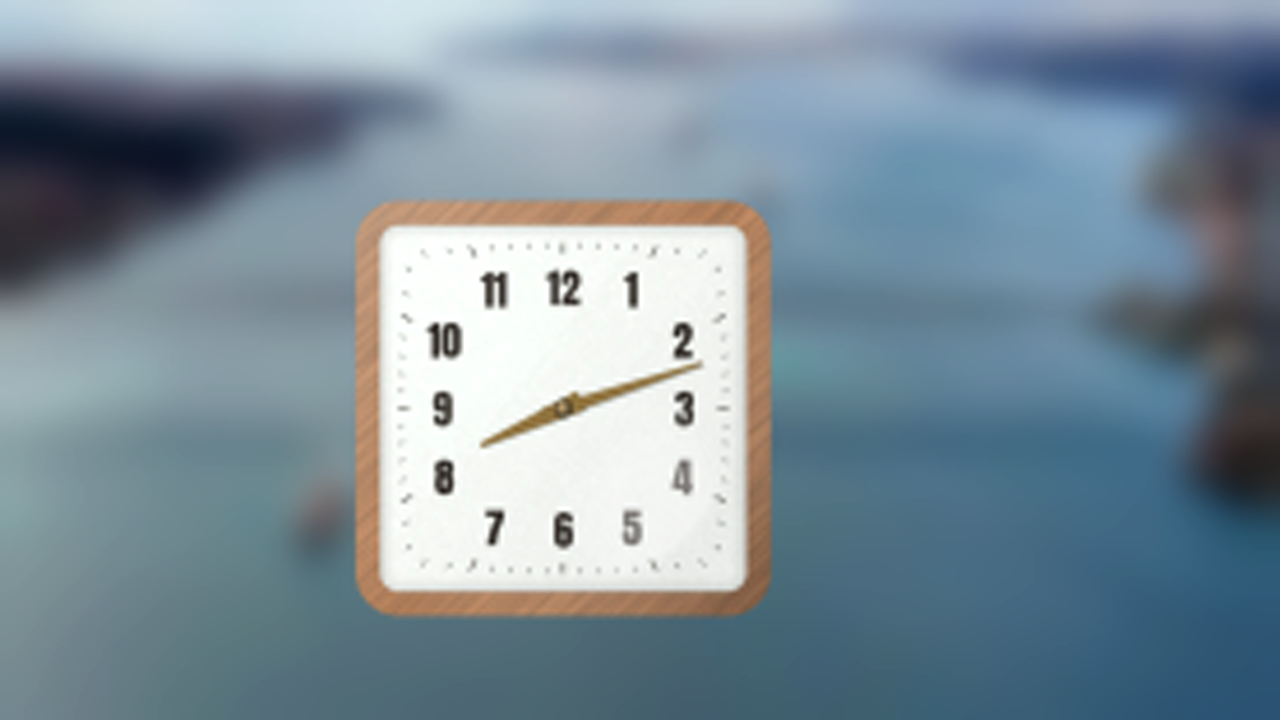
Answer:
8 h 12 min
